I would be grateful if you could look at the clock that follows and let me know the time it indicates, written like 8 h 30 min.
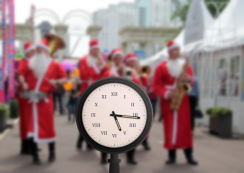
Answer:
5 h 16 min
